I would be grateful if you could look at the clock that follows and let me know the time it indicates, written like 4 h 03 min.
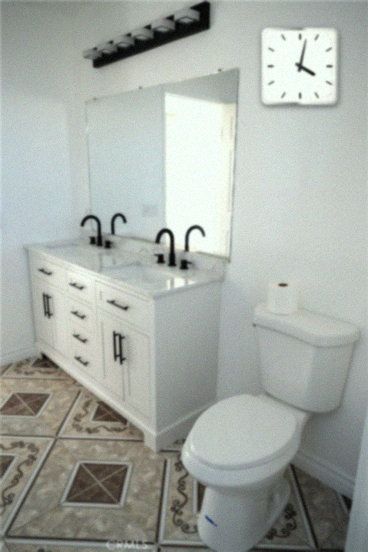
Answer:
4 h 02 min
